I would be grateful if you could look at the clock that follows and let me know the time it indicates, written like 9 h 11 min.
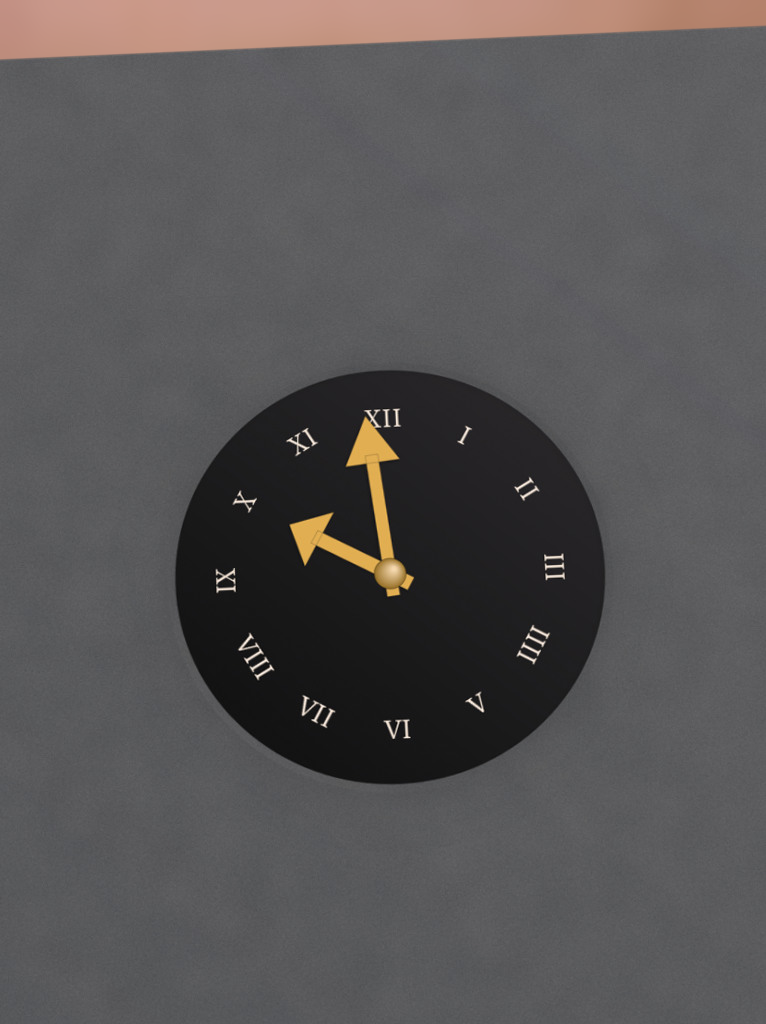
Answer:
9 h 59 min
